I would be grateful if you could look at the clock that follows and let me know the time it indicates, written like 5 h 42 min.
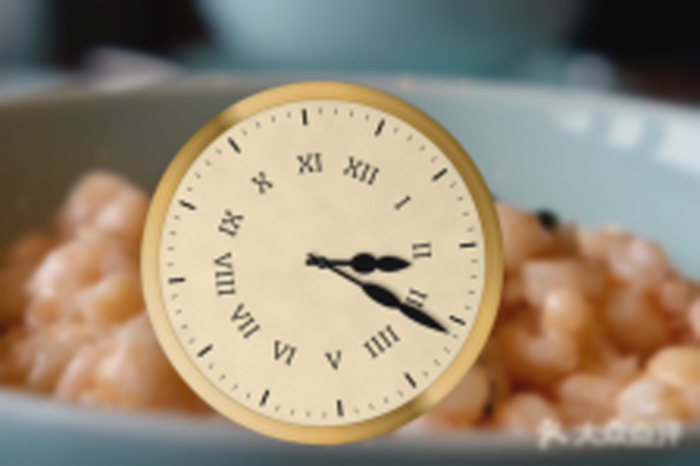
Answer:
2 h 16 min
